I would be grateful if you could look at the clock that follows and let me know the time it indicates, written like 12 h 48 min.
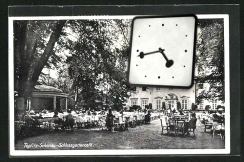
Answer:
4 h 43 min
